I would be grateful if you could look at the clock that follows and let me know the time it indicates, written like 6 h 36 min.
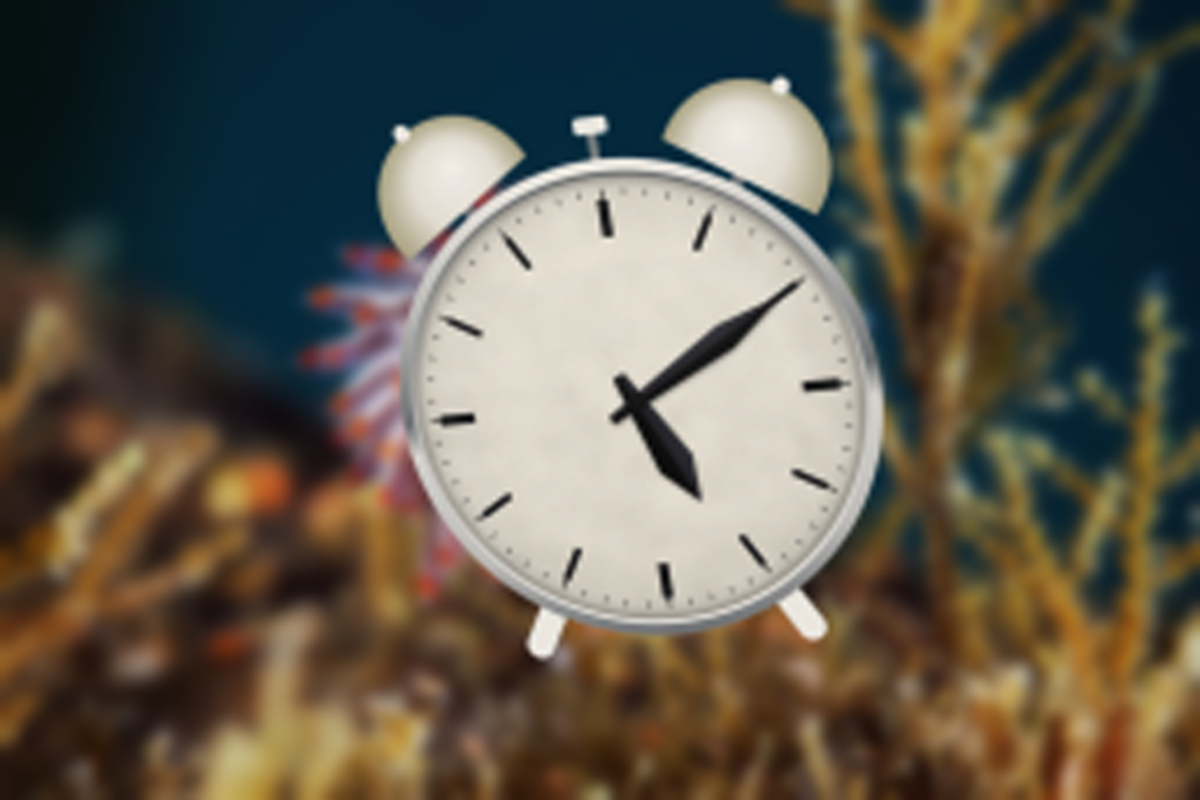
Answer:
5 h 10 min
